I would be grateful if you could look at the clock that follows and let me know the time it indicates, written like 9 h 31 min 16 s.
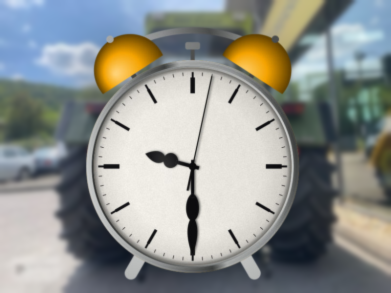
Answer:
9 h 30 min 02 s
